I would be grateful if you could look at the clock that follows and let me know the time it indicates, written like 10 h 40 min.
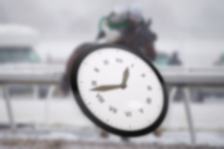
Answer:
12 h 43 min
